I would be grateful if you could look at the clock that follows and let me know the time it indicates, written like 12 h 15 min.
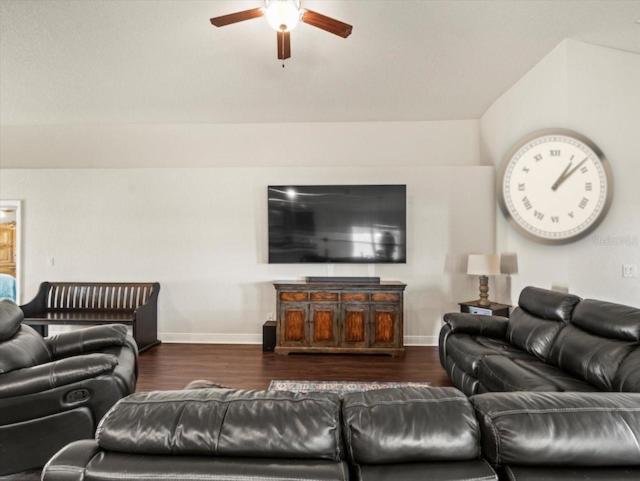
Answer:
1 h 08 min
